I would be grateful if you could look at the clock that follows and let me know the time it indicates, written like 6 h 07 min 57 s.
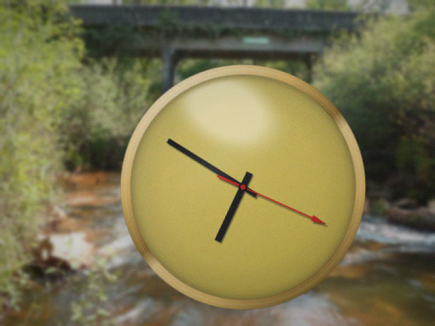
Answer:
6 h 50 min 19 s
